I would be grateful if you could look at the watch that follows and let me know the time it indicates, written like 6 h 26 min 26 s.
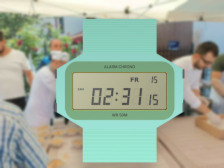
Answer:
2 h 31 min 15 s
